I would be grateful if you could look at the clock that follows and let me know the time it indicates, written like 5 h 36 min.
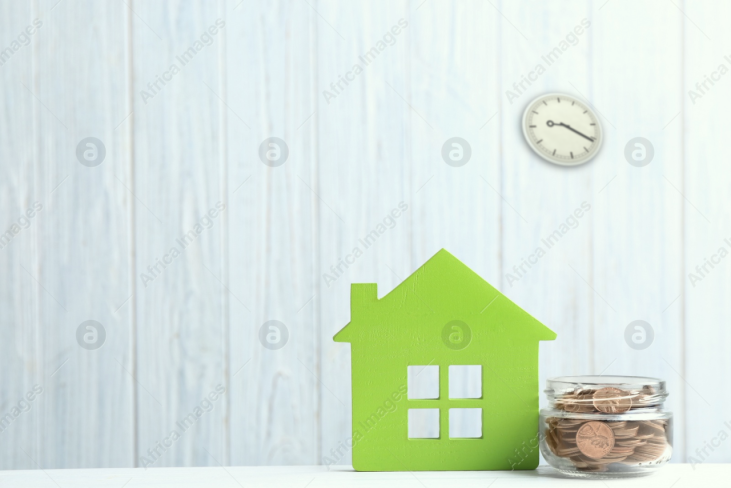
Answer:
9 h 21 min
